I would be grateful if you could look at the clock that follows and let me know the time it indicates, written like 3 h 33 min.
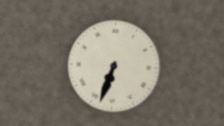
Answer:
6 h 33 min
